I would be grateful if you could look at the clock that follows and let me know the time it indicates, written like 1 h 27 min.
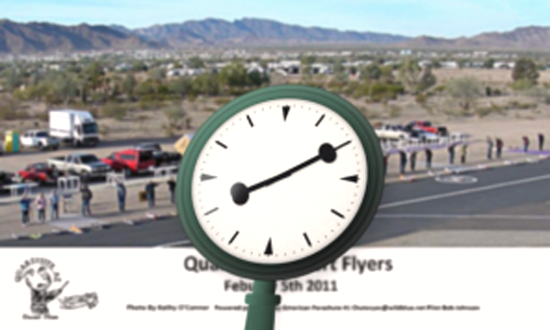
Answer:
8 h 10 min
